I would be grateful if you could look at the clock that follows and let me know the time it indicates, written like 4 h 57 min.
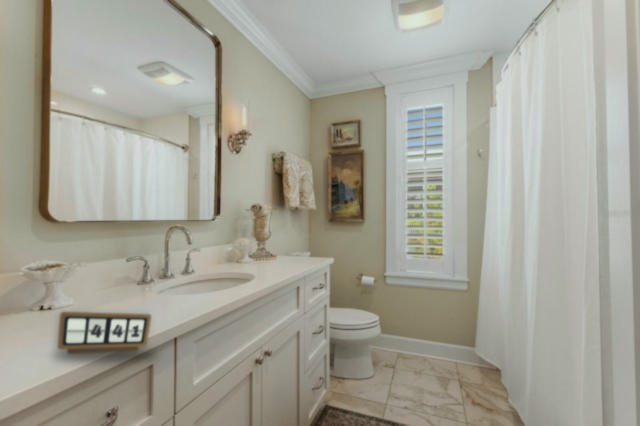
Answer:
4 h 41 min
